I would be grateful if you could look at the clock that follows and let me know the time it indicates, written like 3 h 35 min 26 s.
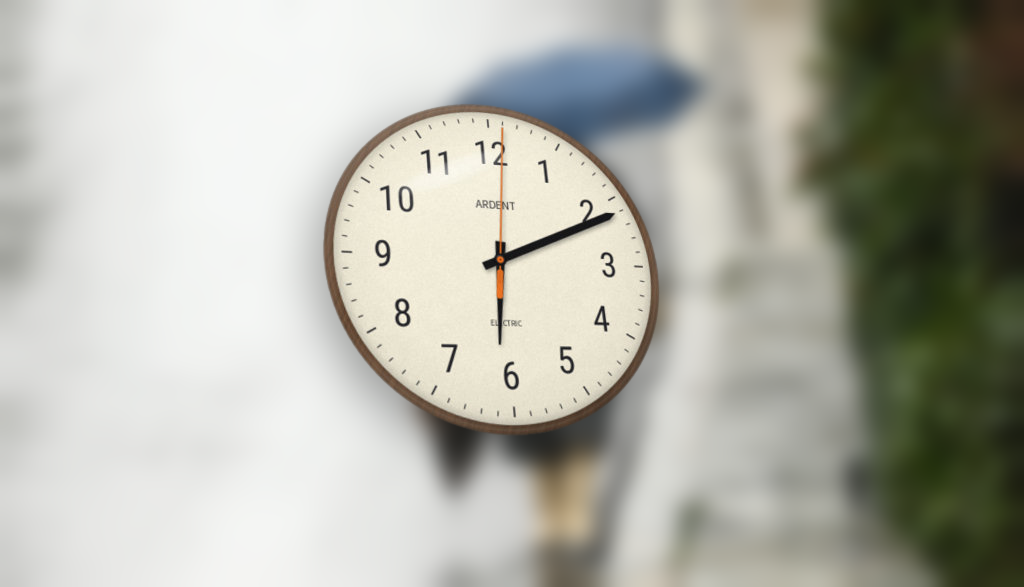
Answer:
6 h 11 min 01 s
